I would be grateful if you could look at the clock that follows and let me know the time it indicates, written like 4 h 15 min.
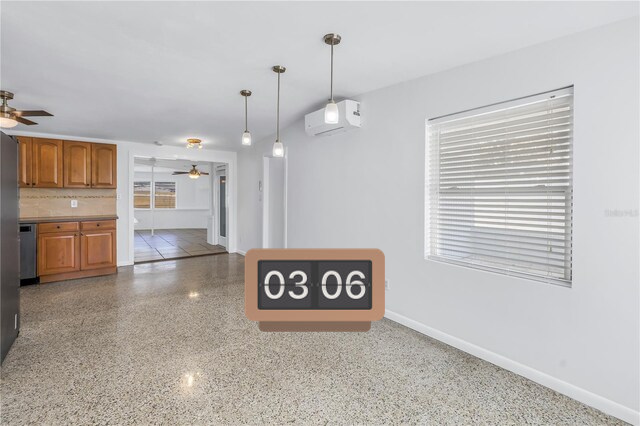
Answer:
3 h 06 min
